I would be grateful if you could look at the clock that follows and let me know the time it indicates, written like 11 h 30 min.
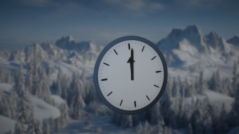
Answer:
12 h 01 min
